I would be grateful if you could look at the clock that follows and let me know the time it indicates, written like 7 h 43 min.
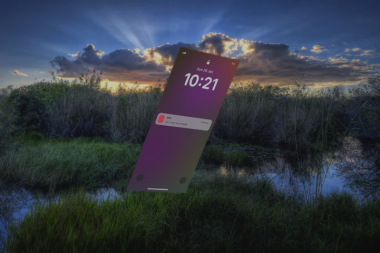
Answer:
10 h 21 min
